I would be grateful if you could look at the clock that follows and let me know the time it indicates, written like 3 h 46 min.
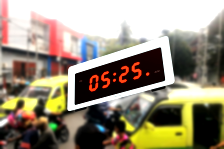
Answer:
5 h 25 min
